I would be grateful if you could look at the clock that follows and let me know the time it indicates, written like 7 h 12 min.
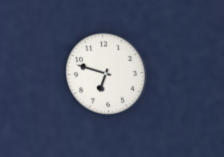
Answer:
6 h 48 min
